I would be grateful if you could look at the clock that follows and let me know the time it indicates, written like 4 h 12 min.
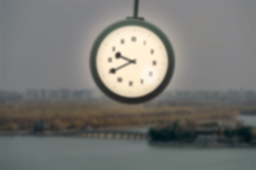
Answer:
9 h 40 min
